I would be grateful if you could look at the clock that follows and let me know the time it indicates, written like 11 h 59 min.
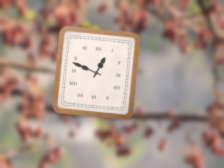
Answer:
12 h 48 min
